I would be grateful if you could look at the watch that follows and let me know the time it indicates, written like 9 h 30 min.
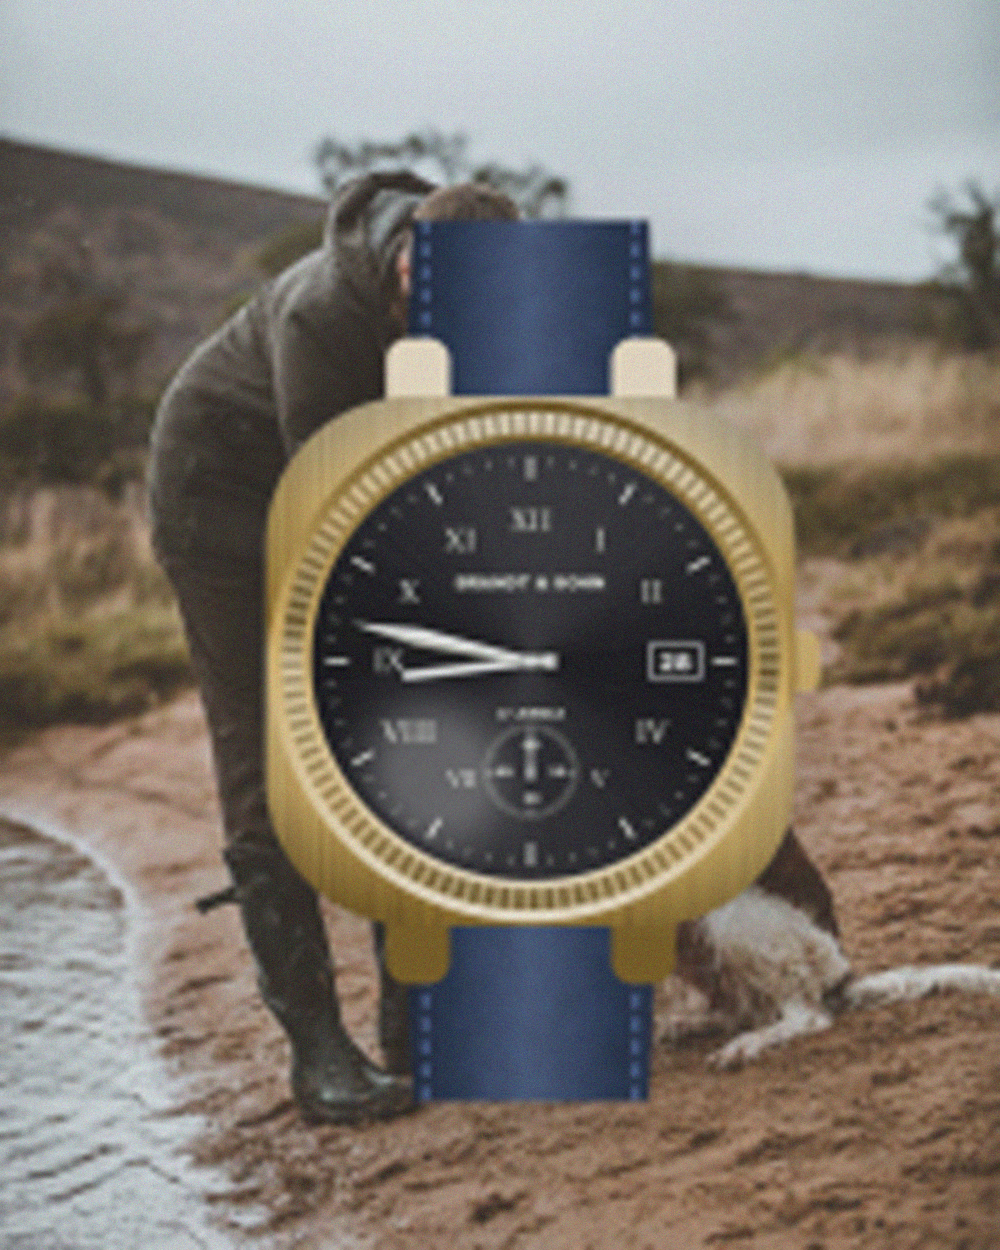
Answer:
8 h 47 min
